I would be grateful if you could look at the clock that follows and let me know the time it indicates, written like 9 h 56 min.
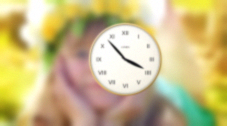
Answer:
3 h 53 min
